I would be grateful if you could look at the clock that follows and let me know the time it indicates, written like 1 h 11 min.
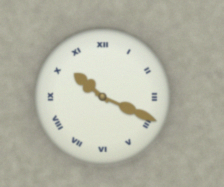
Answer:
10 h 19 min
